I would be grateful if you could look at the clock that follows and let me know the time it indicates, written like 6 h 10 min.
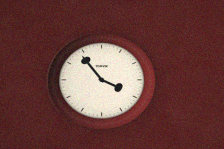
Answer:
3 h 54 min
